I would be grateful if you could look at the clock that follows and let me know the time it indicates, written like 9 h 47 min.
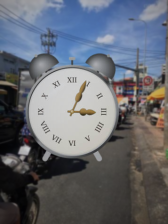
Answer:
3 h 04 min
